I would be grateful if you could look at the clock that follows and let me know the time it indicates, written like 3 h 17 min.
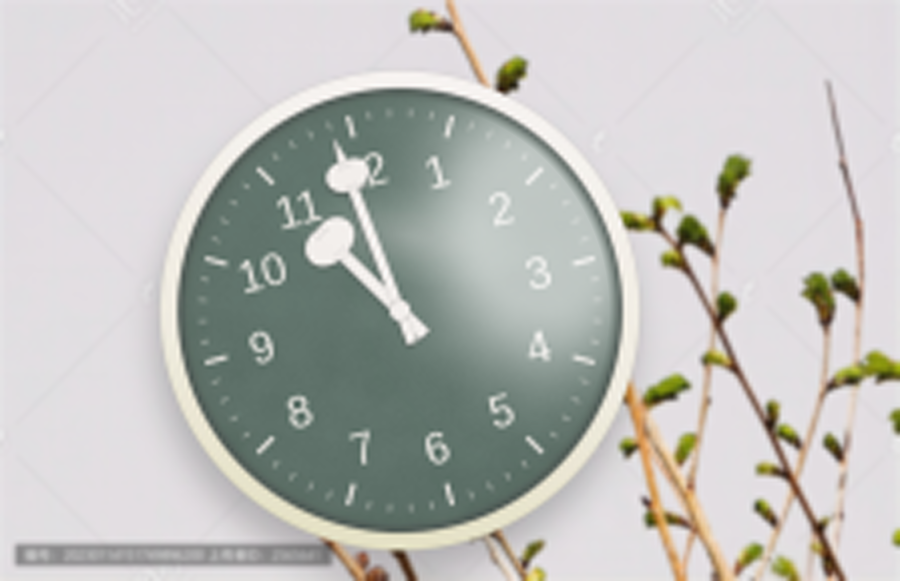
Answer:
10 h 59 min
